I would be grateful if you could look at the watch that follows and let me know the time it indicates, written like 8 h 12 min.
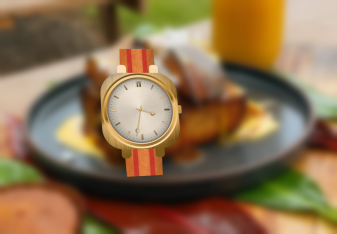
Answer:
3 h 32 min
